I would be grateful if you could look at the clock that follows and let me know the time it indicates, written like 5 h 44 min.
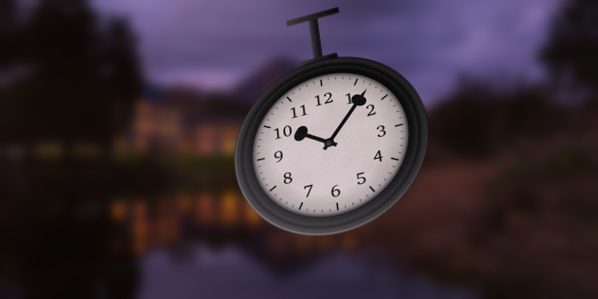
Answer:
10 h 07 min
